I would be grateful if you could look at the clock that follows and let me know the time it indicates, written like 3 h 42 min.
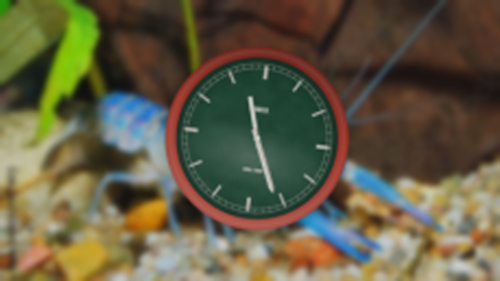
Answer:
11 h 26 min
